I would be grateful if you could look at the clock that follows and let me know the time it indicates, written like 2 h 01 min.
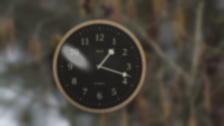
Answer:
1 h 18 min
